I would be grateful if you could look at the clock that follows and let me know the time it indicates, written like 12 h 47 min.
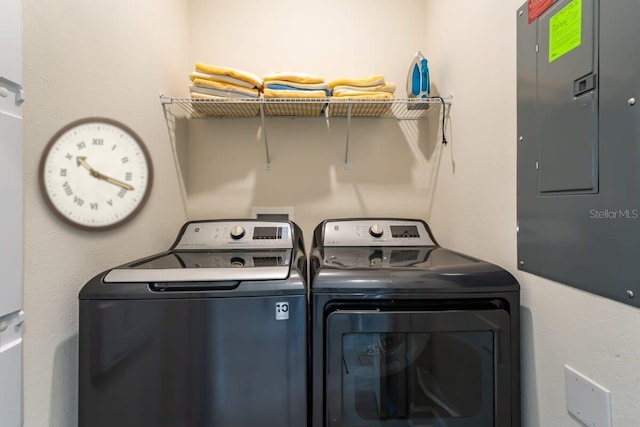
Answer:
10 h 18 min
